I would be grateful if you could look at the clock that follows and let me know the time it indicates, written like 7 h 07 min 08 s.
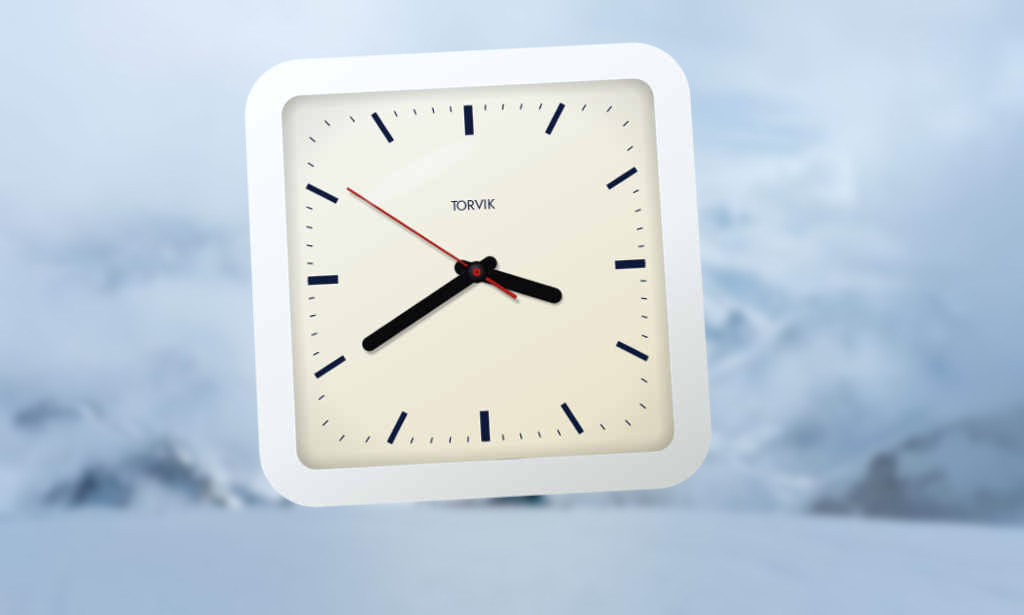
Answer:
3 h 39 min 51 s
